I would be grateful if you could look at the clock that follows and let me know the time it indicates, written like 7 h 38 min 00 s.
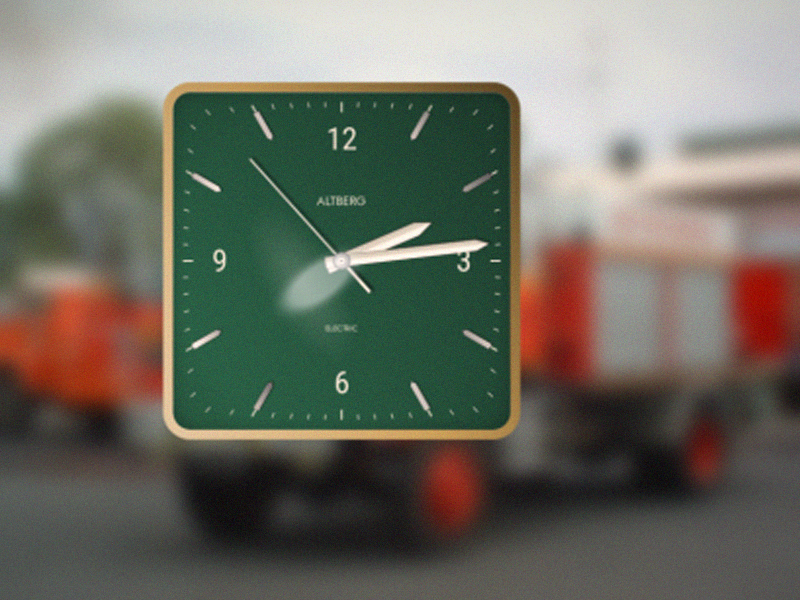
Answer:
2 h 13 min 53 s
